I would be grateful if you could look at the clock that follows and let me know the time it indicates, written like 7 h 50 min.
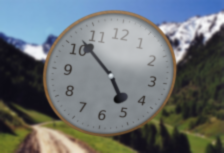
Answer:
4 h 52 min
